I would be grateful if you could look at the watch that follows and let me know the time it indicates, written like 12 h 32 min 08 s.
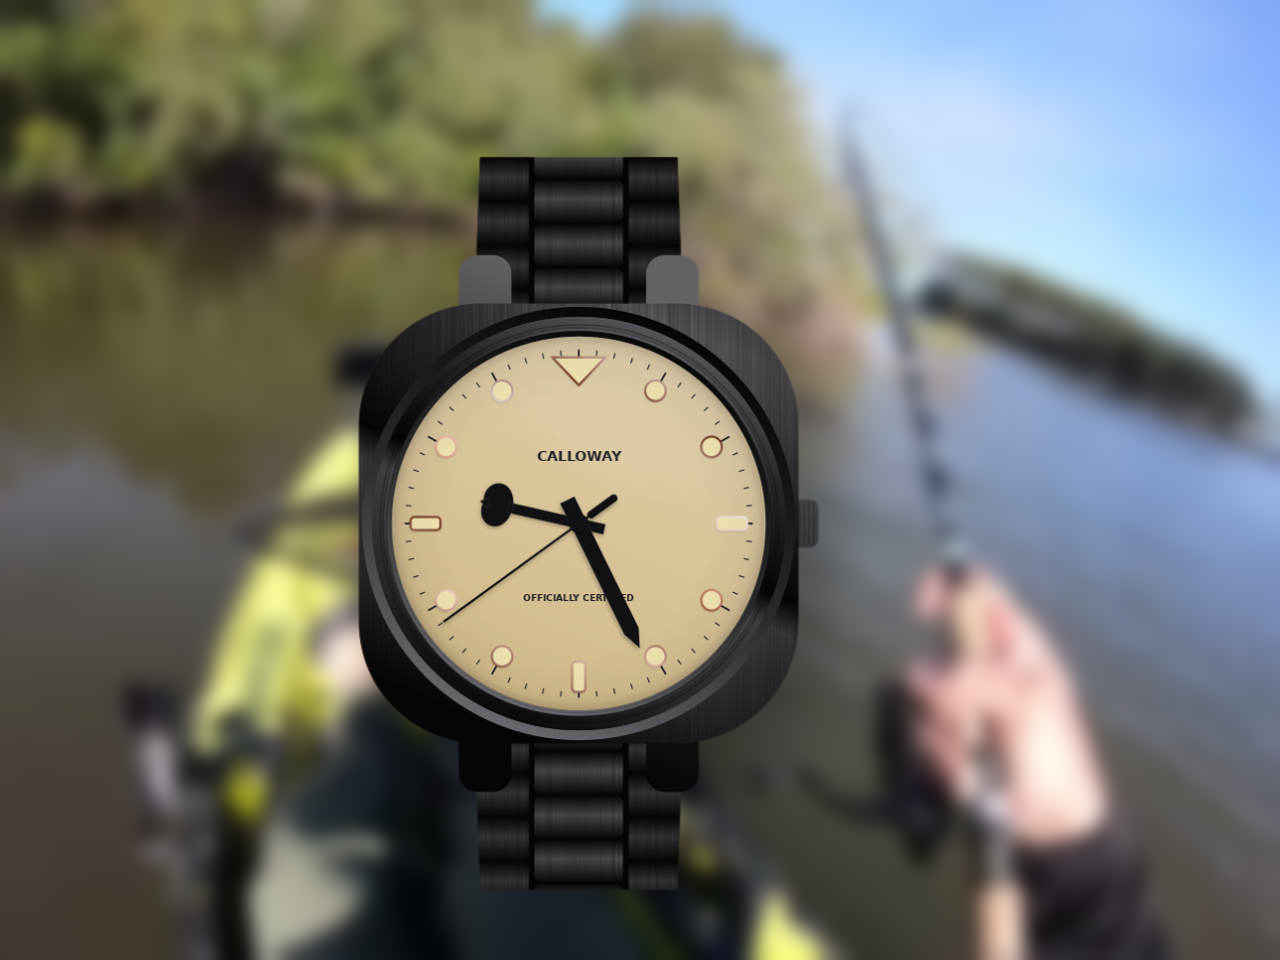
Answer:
9 h 25 min 39 s
